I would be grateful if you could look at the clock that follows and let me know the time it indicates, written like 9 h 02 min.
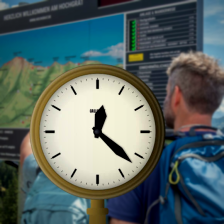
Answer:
12 h 22 min
